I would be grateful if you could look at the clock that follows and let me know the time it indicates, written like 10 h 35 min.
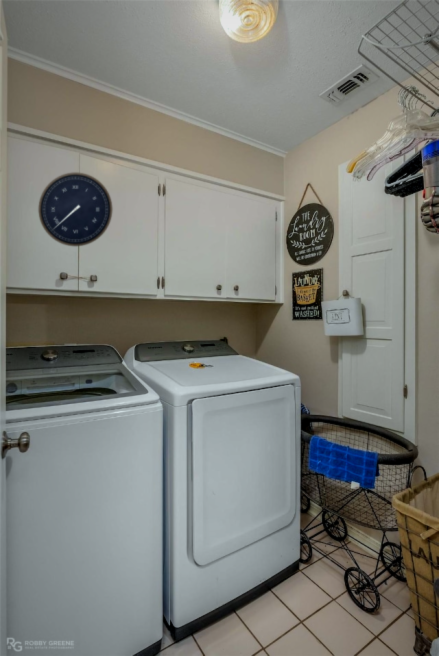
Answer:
7 h 38 min
